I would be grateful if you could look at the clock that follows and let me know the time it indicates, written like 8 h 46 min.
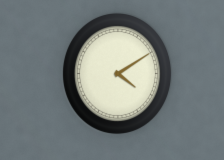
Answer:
4 h 10 min
